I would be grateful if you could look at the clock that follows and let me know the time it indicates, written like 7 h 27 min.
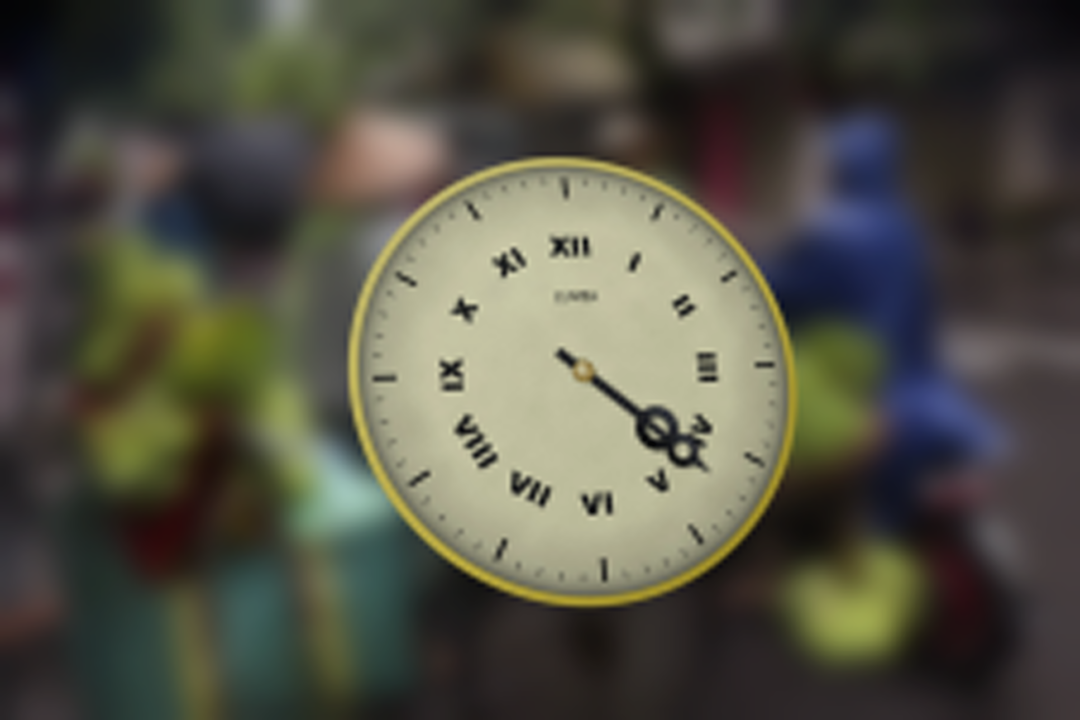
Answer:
4 h 22 min
